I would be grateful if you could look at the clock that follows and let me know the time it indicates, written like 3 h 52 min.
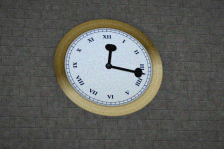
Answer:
12 h 17 min
